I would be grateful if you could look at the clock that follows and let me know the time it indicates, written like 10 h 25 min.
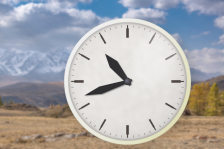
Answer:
10 h 42 min
